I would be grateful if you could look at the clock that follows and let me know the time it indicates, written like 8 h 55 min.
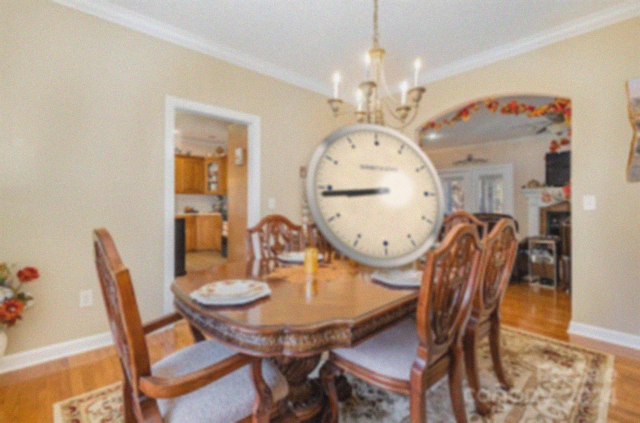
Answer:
8 h 44 min
